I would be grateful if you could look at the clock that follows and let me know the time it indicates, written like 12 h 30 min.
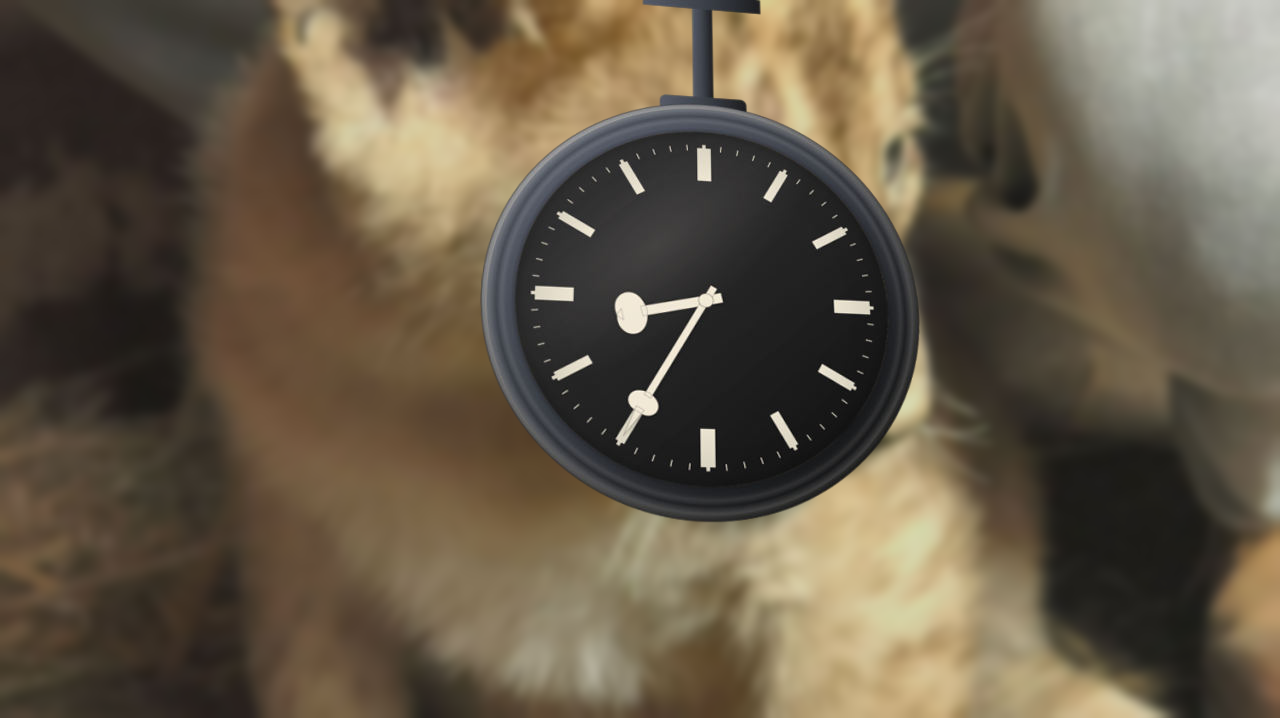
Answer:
8 h 35 min
